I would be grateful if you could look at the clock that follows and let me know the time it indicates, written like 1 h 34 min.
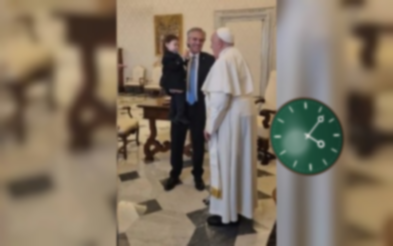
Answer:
4 h 07 min
